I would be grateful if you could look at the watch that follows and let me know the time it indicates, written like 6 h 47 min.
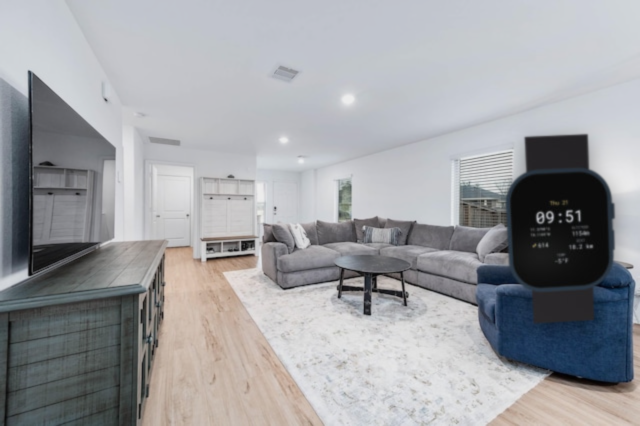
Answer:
9 h 51 min
